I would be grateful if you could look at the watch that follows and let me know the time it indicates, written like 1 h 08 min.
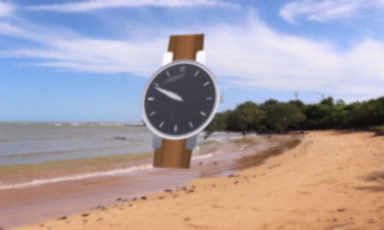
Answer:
9 h 49 min
